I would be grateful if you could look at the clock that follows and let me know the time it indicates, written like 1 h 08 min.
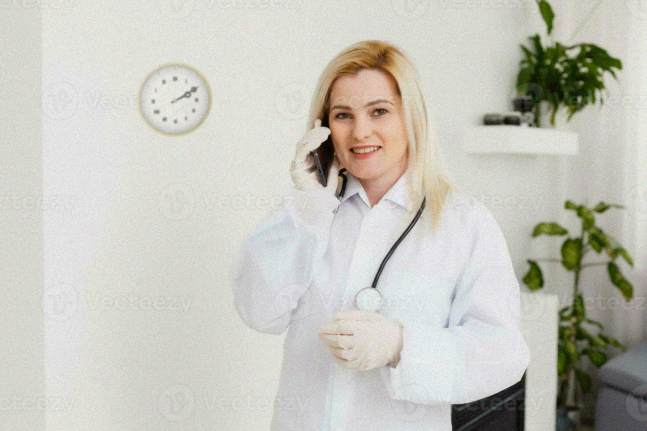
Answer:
2 h 10 min
